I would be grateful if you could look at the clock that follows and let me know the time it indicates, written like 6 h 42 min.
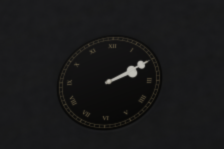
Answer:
2 h 10 min
